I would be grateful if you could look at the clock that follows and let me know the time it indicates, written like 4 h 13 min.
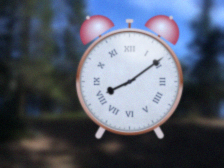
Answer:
8 h 09 min
